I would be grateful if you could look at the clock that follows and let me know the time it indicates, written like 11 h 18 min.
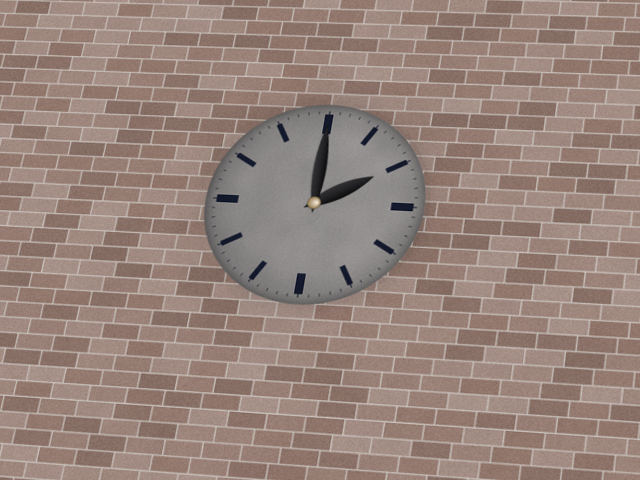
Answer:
2 h 00 min
